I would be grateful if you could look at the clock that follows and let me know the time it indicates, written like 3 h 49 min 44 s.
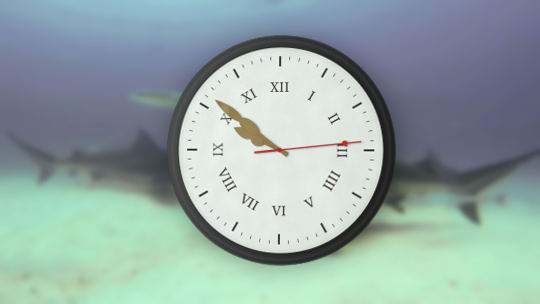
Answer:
9 h 51 min 14 s
